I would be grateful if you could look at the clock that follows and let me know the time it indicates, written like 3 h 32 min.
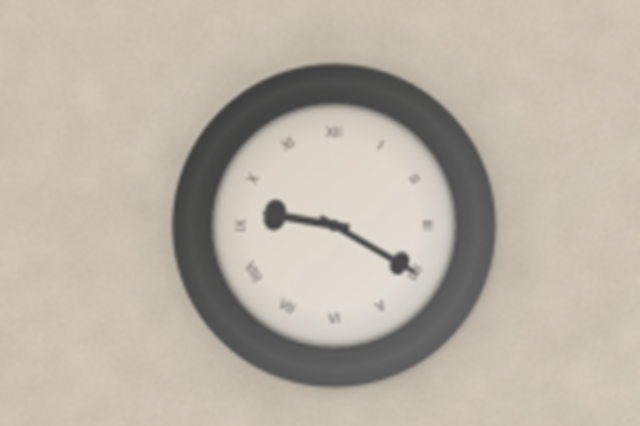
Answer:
9 h 20 min
